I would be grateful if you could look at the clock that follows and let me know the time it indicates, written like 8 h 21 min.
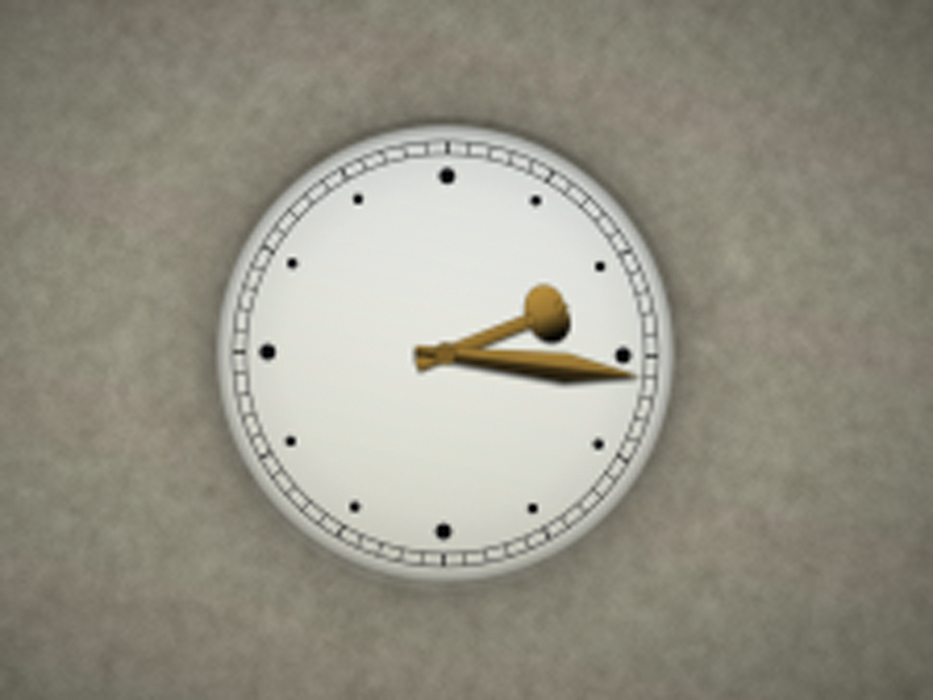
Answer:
2 h 16 min
